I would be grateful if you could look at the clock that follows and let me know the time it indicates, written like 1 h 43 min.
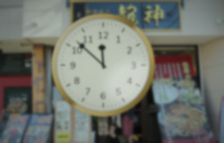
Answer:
11 h 52 min
